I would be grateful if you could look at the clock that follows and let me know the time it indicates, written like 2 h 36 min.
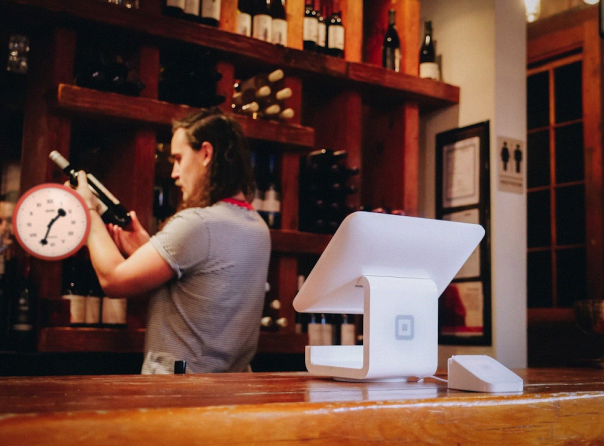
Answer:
1 h 34 min
